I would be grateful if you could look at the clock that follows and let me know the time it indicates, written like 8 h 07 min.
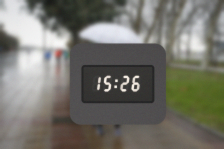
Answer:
15 h 26 min
